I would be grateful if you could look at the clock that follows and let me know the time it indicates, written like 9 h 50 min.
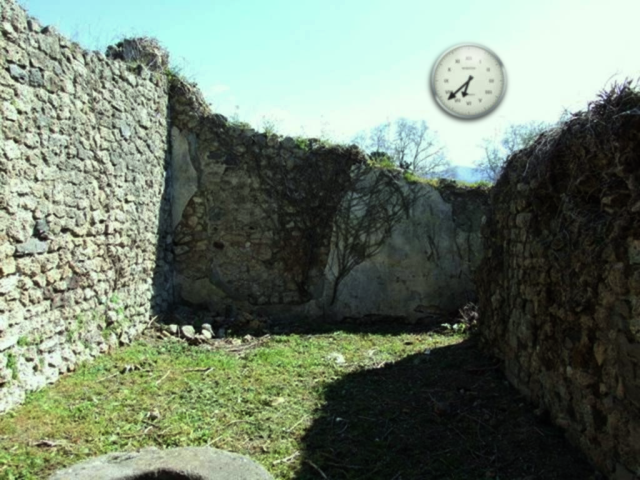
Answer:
6 h 38 min
